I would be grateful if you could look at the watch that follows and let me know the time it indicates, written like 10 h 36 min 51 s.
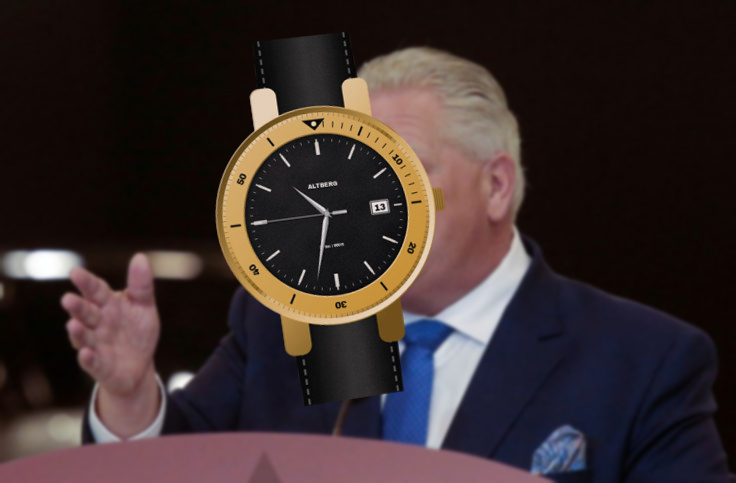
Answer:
10 h 32 min 45 s
